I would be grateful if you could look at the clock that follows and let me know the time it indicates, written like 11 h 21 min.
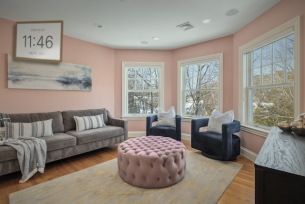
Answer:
11 h 46 min
